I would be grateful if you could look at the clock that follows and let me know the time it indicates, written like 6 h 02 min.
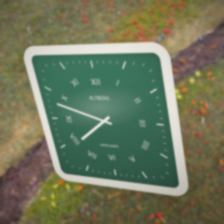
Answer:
7 h 48 min
